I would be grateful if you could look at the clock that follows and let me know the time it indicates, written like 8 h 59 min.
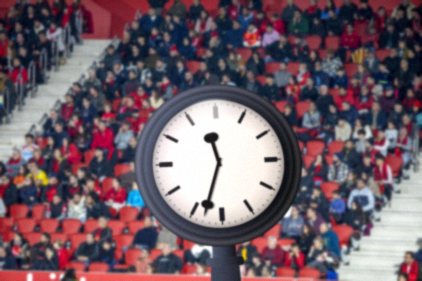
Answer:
11 h 33 min
